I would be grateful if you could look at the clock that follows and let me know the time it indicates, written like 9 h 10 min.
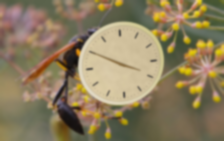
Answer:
3 h 50 min
